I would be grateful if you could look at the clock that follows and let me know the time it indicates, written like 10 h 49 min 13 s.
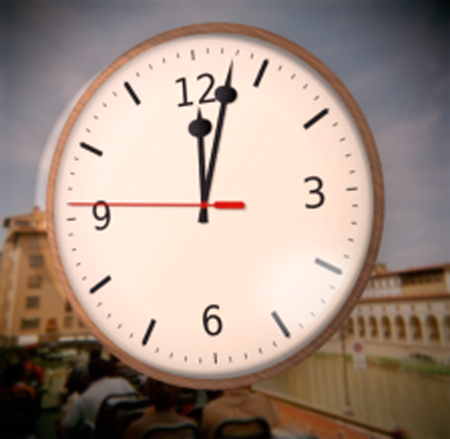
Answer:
12 h 02 min 46 s
